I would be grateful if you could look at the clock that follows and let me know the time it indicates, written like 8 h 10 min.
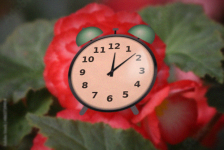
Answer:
12 h 08 min
